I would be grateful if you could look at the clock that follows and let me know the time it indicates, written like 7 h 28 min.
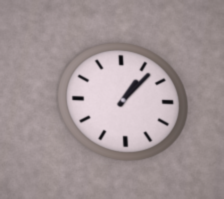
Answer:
1 h 07 min
